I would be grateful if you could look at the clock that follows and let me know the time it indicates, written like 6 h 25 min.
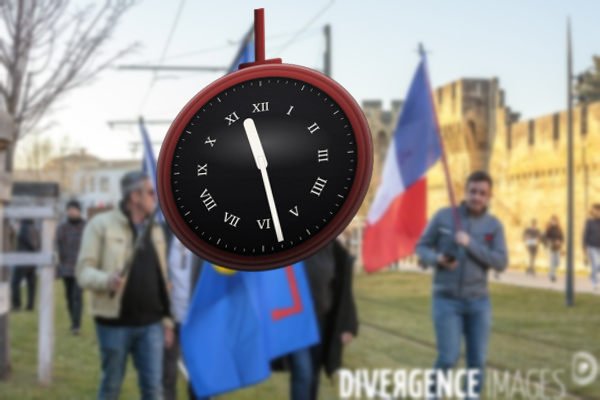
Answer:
11 h 28 min
